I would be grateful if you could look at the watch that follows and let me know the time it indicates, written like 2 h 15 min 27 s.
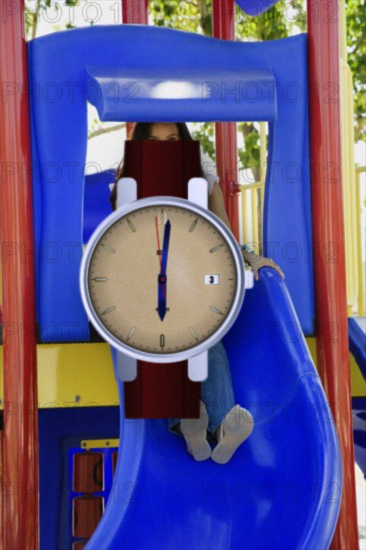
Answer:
6 h 00 min 59 s
